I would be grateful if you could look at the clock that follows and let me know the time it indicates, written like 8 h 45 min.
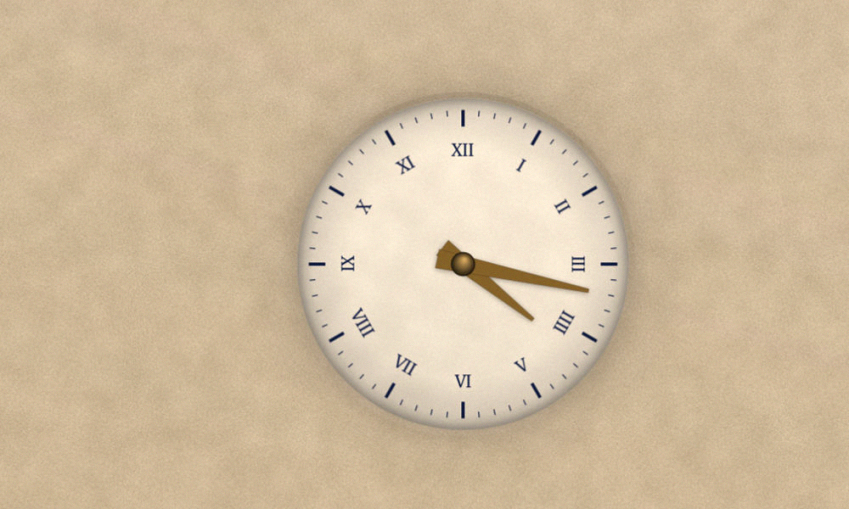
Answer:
4 h 17 min
